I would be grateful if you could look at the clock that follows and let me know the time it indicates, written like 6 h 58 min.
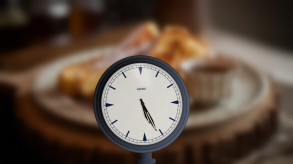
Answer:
5 h 26 min
